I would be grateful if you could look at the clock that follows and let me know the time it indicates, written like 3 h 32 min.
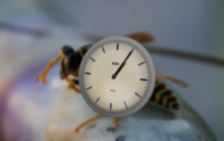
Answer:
1 h 05 min
